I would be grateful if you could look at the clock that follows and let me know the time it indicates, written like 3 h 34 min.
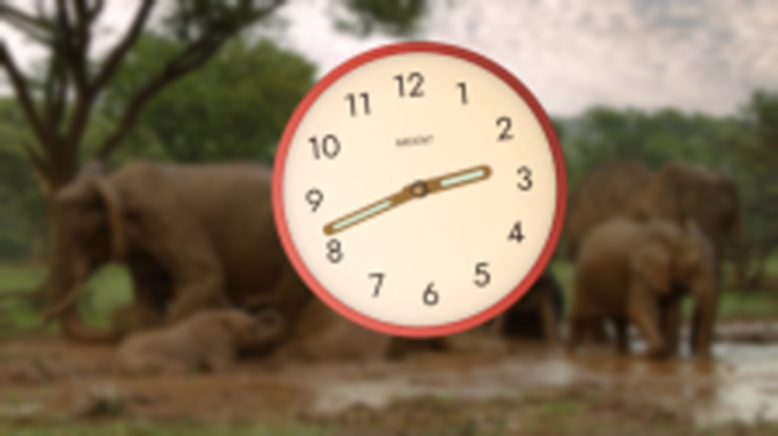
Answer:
2 h 42 min
